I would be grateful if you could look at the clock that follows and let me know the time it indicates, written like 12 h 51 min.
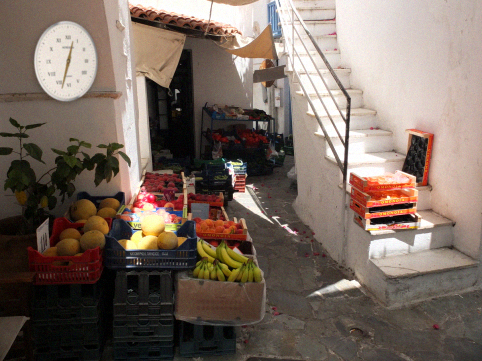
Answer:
12 h 33 min
